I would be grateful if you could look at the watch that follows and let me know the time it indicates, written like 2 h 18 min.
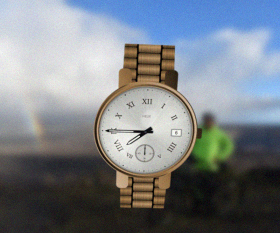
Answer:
7 h 45 min
